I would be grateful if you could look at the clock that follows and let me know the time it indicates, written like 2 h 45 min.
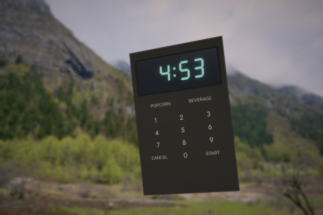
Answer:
4 h 53 min
